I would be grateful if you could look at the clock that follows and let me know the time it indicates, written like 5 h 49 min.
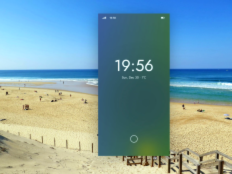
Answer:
19 h 56 min
